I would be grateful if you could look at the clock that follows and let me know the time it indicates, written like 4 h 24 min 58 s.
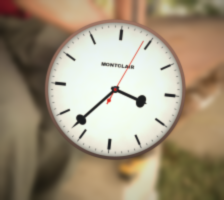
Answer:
3 h 37 min 04 s
